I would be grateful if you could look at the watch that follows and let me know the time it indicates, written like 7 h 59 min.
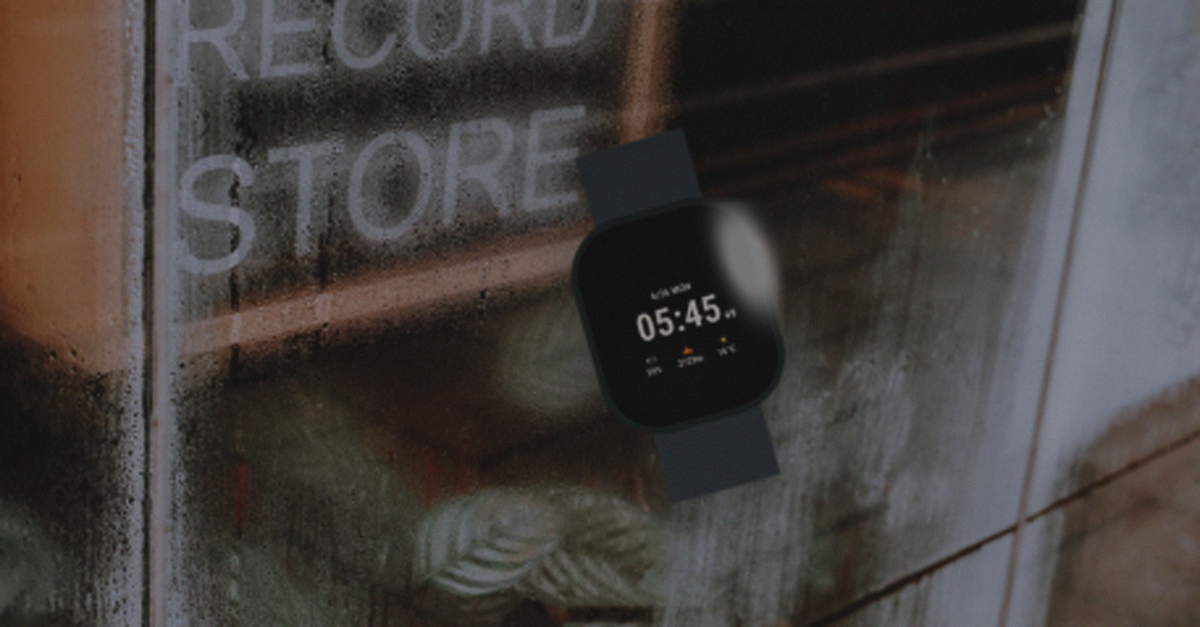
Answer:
5 h 45 min
